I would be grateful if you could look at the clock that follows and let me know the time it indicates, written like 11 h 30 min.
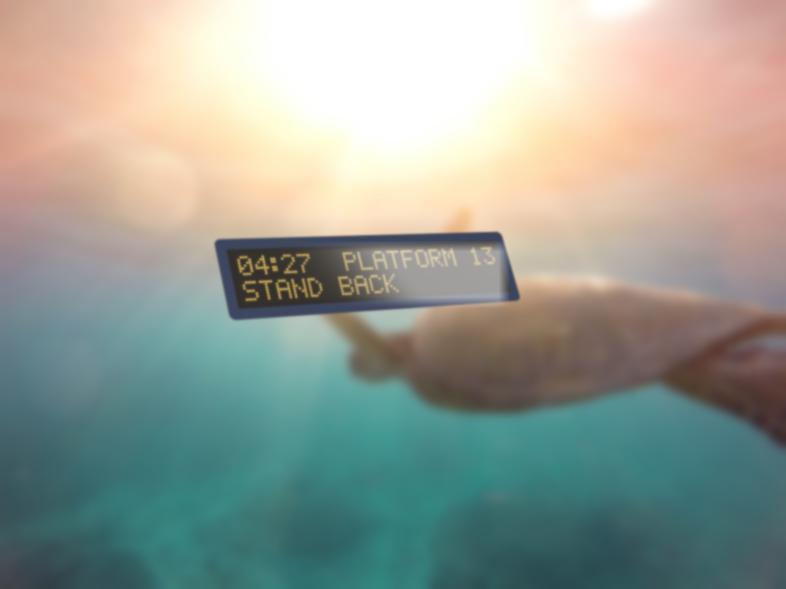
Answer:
4 h 27 min
